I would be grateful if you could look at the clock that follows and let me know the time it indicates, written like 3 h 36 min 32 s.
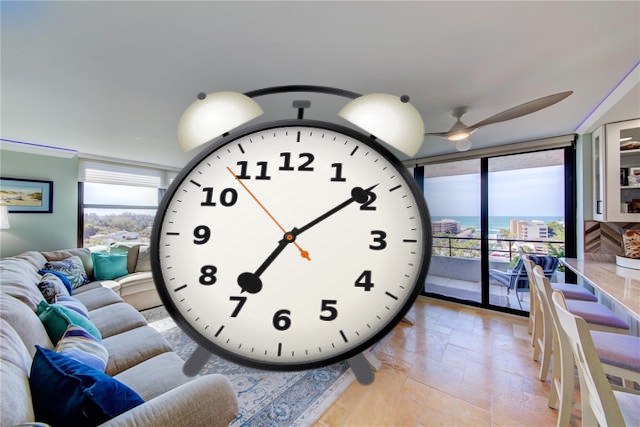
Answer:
7 h 08 min 53 s
